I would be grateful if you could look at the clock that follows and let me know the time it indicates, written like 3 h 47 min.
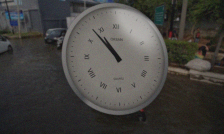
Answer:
10 h 53 min
